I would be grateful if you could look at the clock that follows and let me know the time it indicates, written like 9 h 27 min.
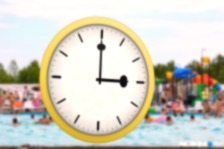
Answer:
3 h 00 min
